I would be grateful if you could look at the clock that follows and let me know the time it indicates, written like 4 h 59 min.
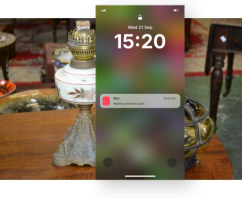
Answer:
15 h 20 min
